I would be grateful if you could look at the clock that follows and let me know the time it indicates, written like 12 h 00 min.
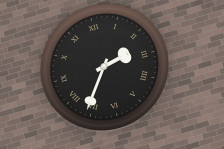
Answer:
2 h 36 min
